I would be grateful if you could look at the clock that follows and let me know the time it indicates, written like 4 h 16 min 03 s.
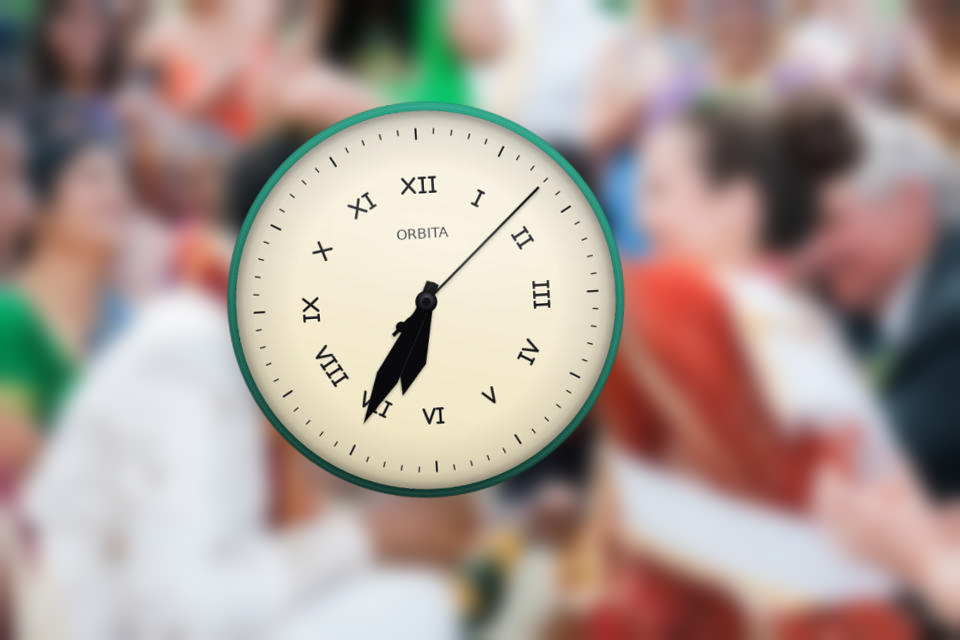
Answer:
6 h 35 min 08 s
